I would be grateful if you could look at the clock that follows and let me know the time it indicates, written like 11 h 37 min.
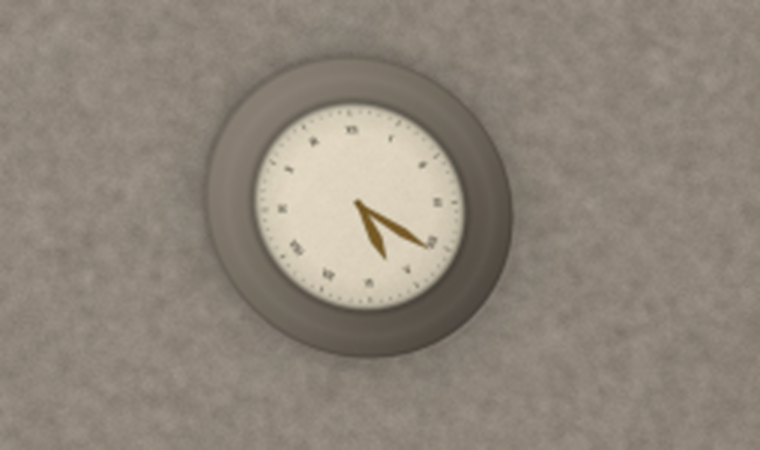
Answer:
5 h 21 min
